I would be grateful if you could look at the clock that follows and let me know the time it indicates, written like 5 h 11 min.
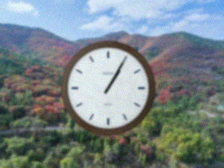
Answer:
1 h 05 min
